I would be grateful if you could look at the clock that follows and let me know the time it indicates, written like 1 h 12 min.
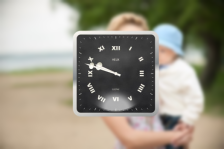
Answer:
9 h 48 min
